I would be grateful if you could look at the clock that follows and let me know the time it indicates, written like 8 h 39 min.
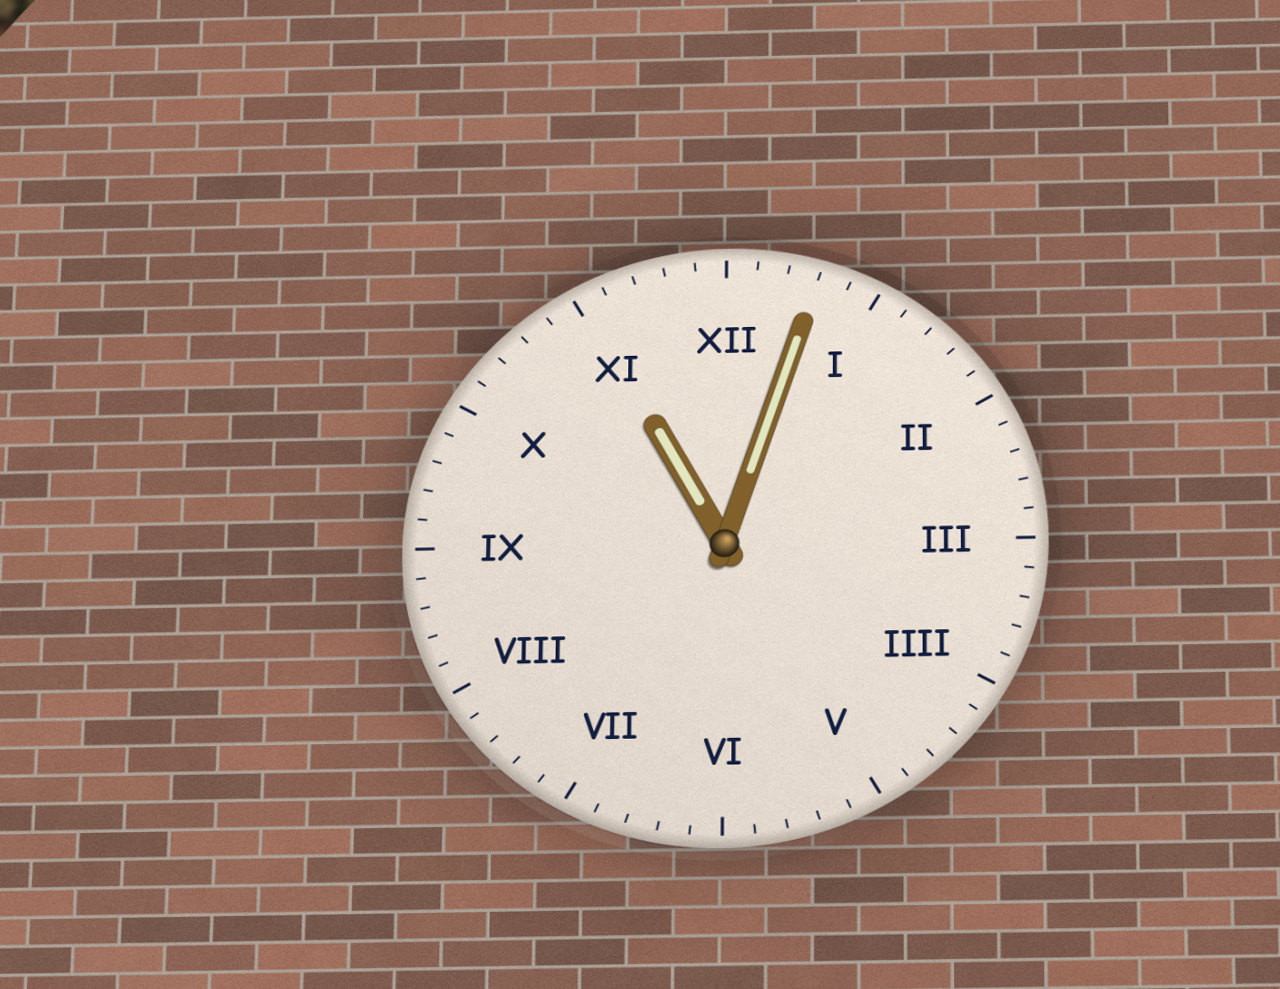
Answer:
11 h 03 min
